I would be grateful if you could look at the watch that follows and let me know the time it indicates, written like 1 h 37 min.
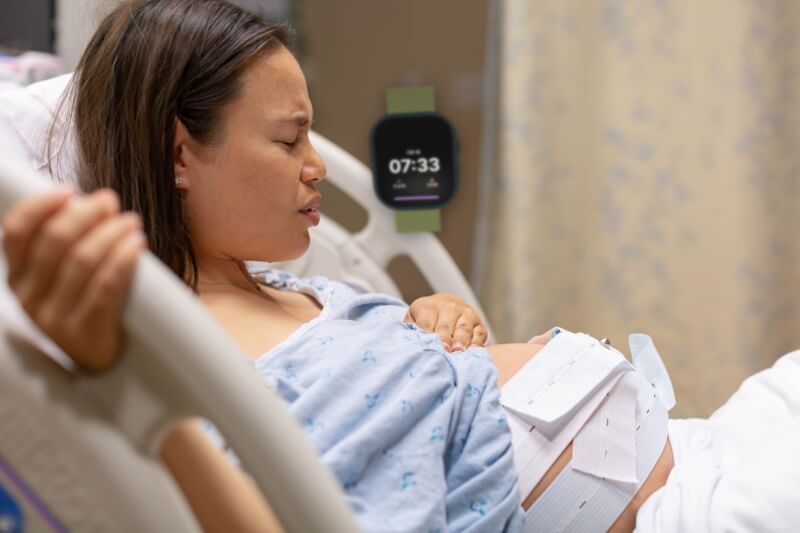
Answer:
7 h 33 min
